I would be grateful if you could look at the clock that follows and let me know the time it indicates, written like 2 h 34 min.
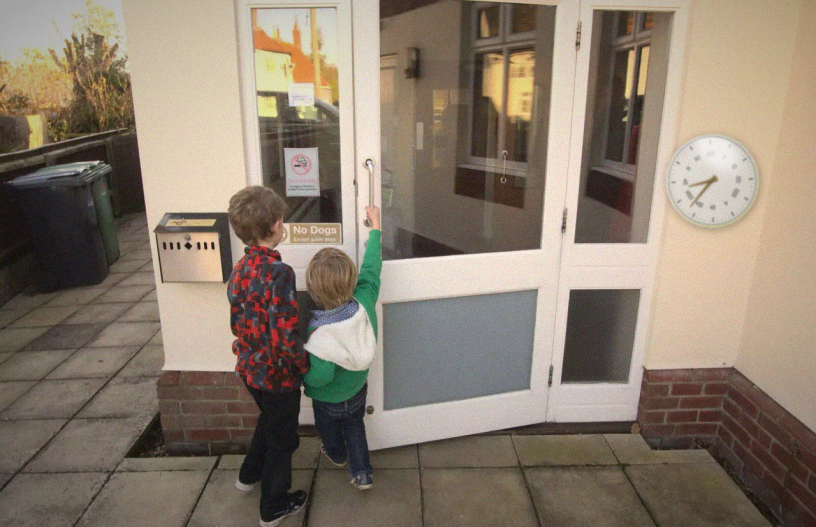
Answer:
8 h 37 min
